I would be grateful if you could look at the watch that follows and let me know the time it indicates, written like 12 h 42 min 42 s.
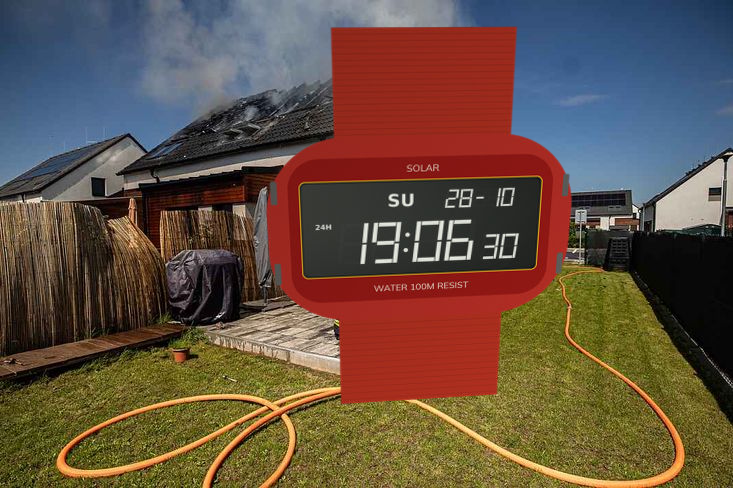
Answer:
19 h 06 min 30 s
